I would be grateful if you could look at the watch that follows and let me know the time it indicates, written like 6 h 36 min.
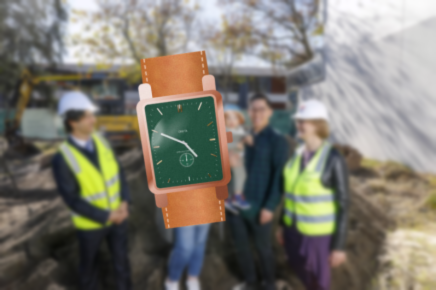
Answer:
4 h 50 min
